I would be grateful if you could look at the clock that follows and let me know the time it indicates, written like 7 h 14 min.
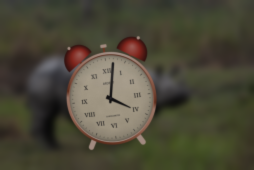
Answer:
4 h 02 min
